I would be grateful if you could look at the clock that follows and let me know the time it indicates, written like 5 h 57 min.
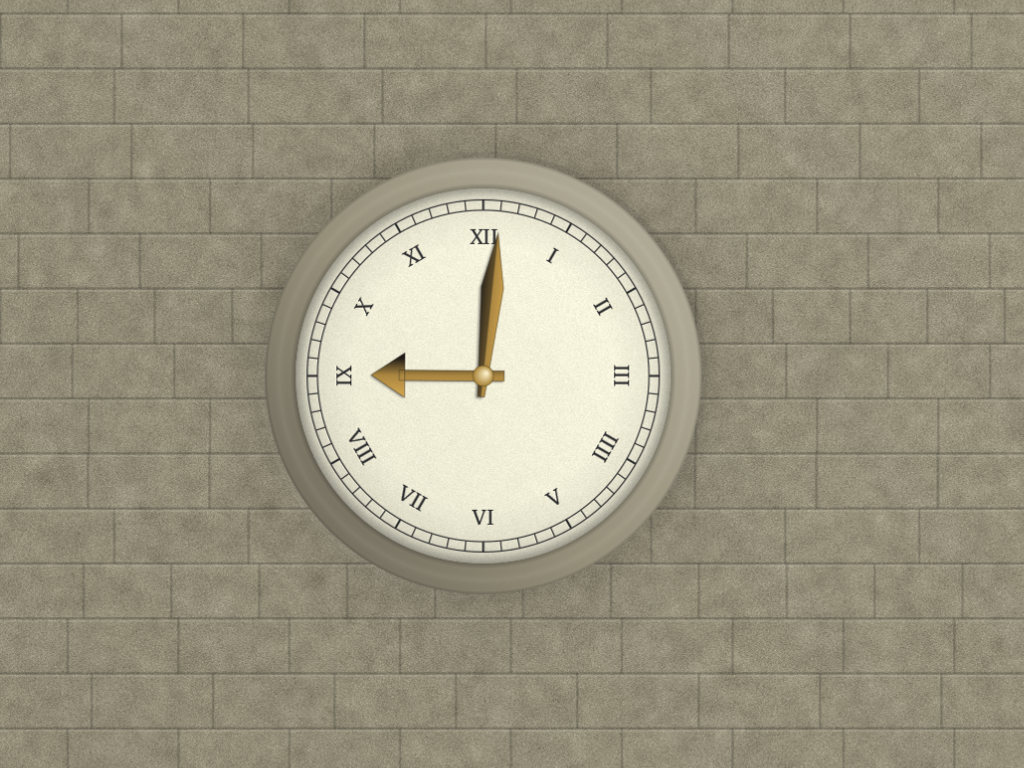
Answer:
9 h 01 min
